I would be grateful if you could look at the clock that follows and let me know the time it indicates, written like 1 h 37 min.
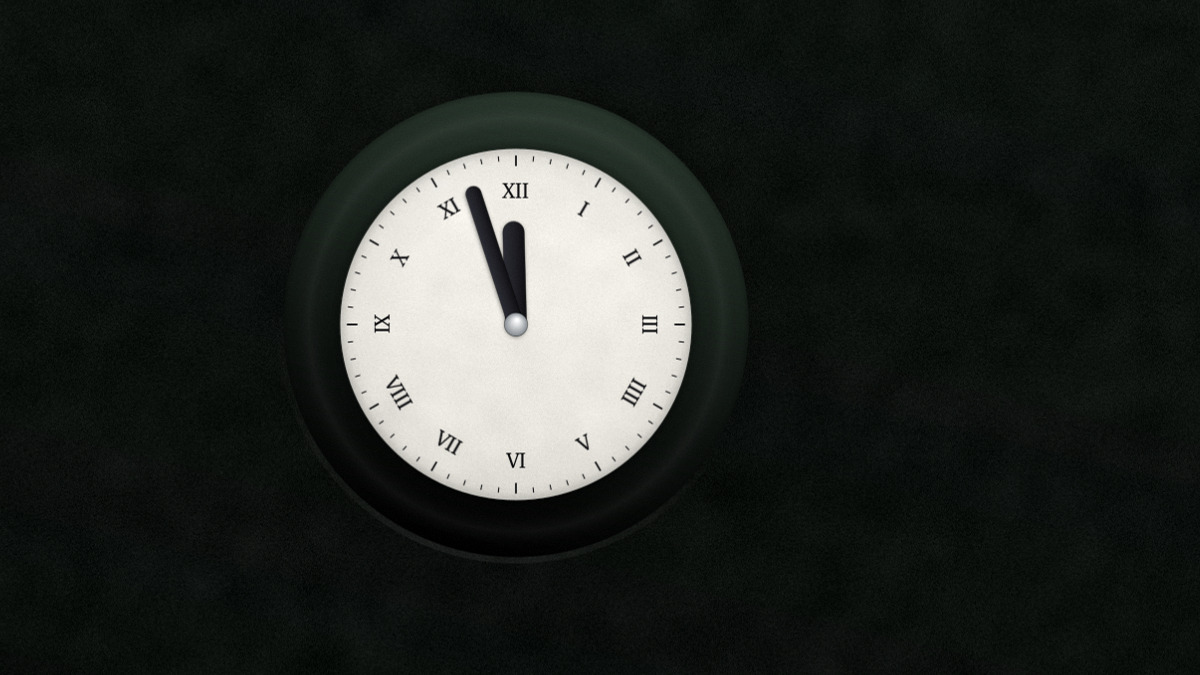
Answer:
11 h 57 min
